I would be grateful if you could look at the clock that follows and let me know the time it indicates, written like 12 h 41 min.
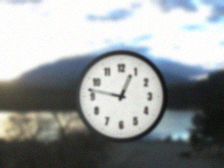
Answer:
12 h 47 min
